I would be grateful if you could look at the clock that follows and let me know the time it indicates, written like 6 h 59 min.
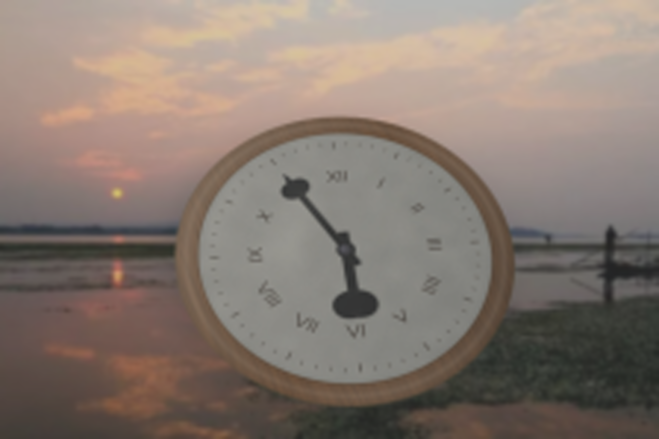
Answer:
5 h 55 min
